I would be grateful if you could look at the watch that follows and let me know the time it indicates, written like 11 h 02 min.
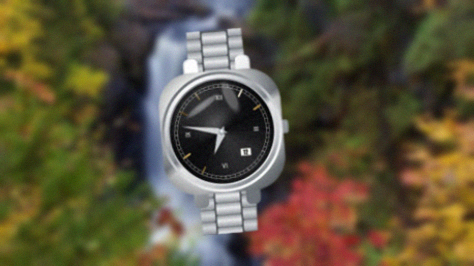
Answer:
6 h 47 min
